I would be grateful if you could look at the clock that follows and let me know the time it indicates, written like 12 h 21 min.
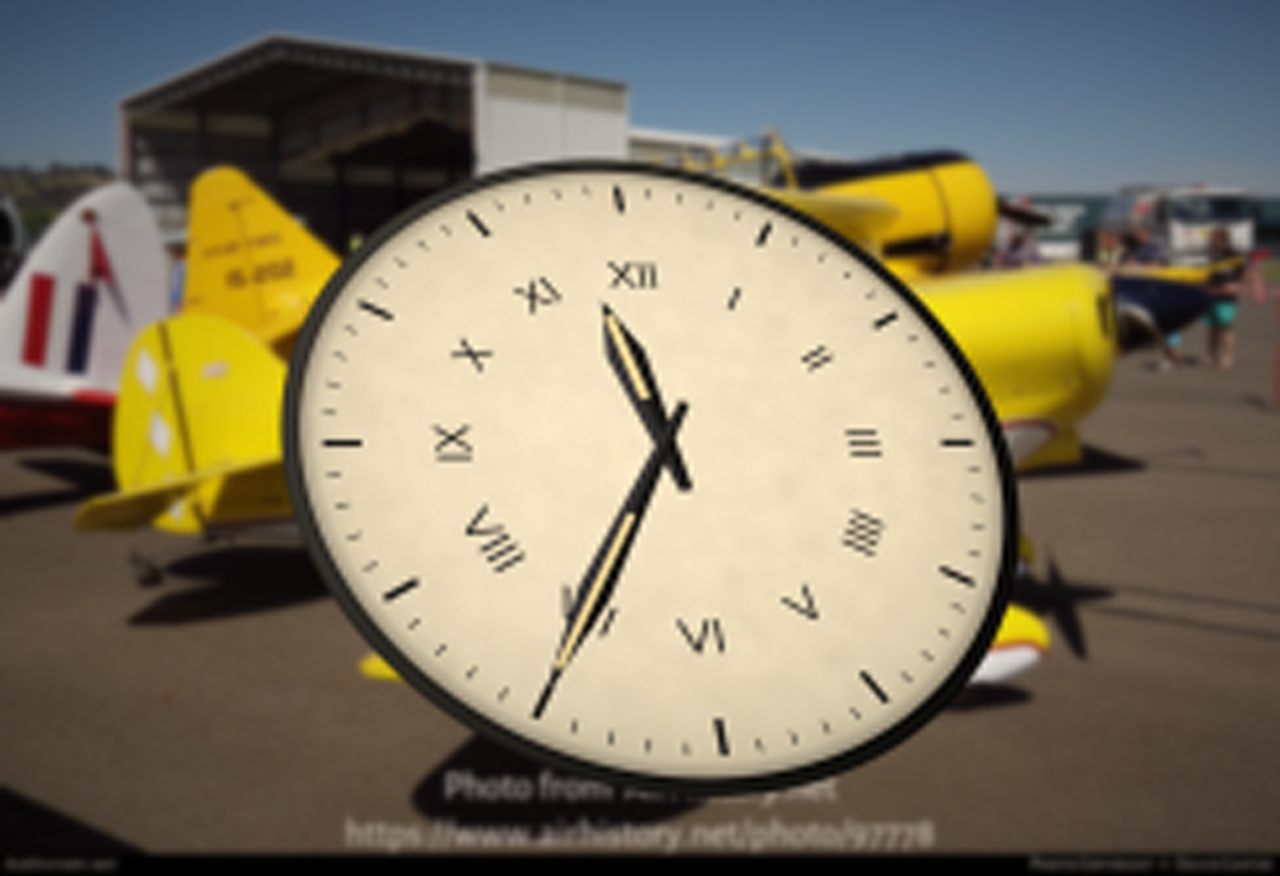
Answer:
11 h 35 min
